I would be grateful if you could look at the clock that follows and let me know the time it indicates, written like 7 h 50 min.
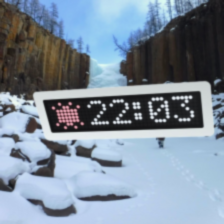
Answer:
22 h 03 min
